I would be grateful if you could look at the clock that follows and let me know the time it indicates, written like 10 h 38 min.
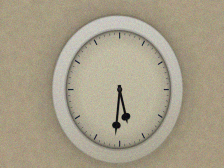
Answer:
5 h 31 min
